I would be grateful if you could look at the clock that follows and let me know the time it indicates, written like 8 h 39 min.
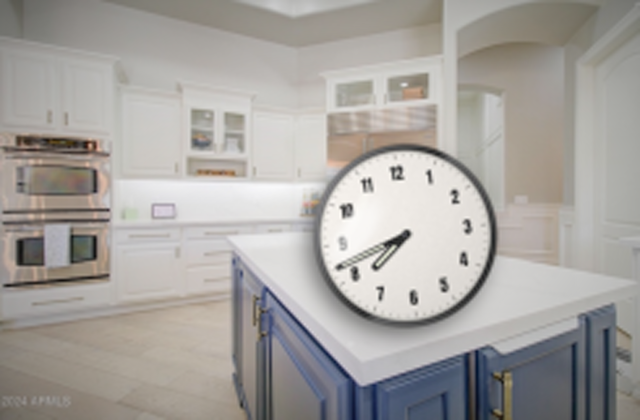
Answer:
7 h 42 min
